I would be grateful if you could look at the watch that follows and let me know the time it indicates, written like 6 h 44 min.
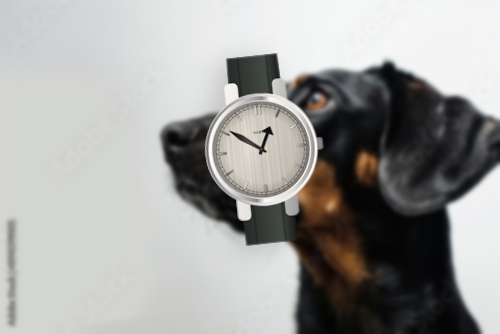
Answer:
12 h 51 min
